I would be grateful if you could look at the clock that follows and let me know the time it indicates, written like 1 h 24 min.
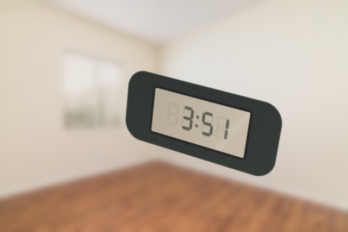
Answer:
3 h 51 min
